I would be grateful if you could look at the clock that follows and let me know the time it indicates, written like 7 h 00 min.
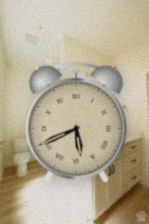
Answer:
5 h 41 min
